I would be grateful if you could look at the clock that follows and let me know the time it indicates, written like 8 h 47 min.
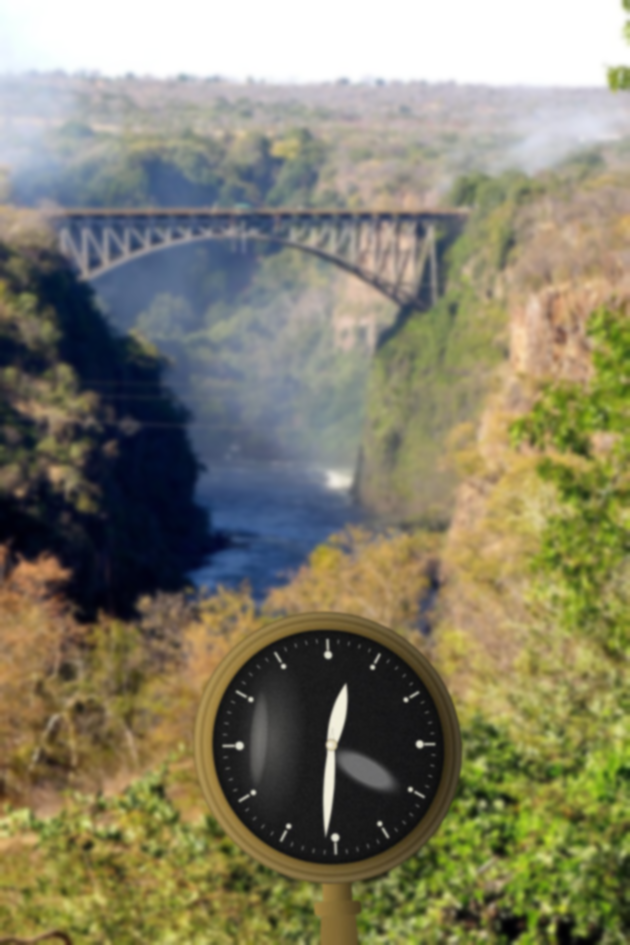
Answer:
12 h 31 min
